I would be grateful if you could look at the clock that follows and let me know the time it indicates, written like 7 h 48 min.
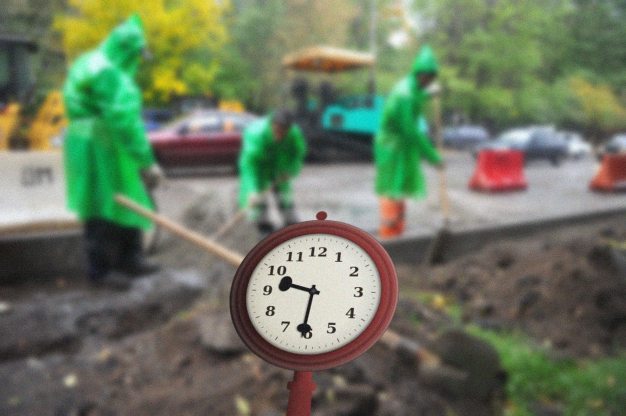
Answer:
9 h 31 min
